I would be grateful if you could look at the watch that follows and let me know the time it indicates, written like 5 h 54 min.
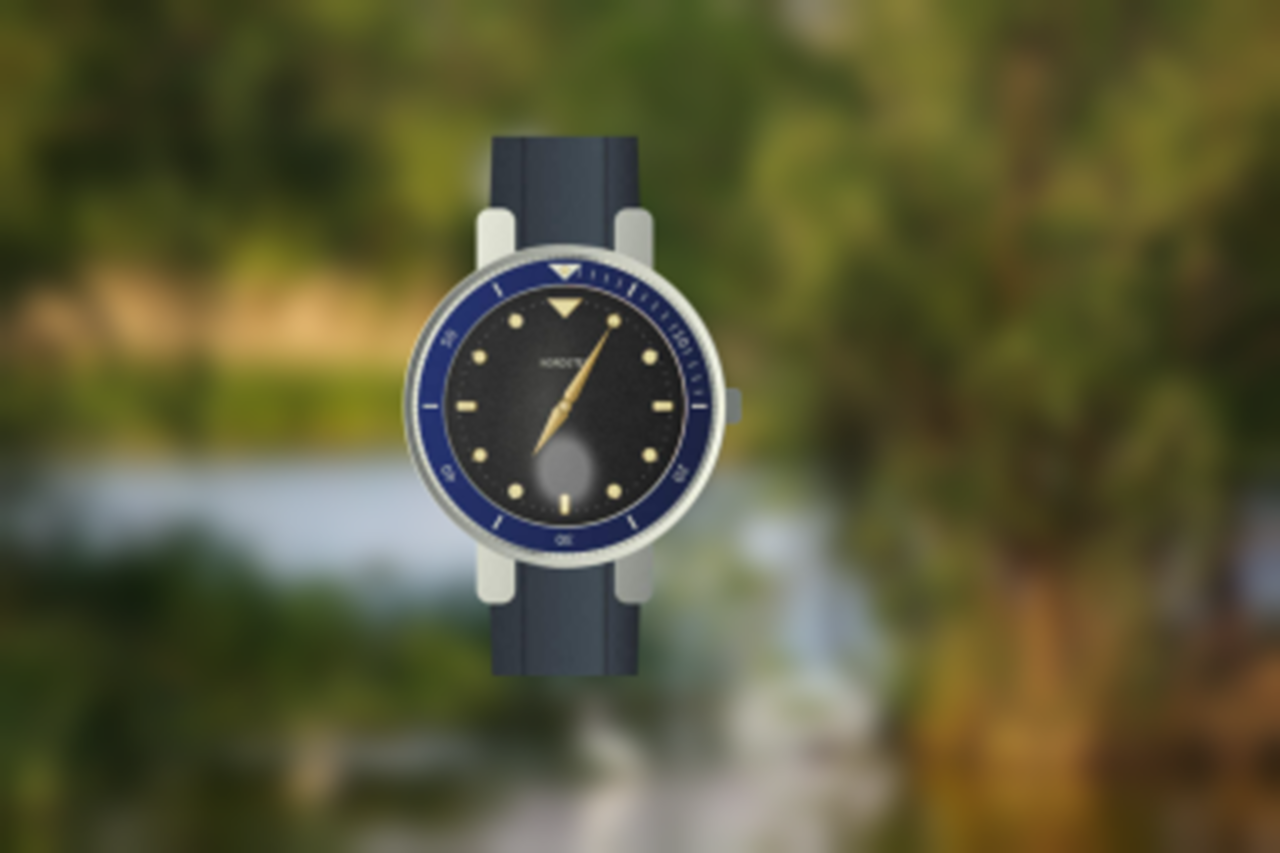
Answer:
7 h 05 min
